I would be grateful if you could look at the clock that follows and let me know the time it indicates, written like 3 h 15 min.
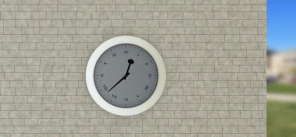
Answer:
12 h 38 min
